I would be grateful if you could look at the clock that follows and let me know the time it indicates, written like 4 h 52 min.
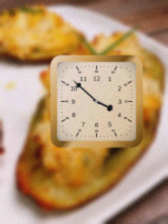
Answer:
3 h 52 min
